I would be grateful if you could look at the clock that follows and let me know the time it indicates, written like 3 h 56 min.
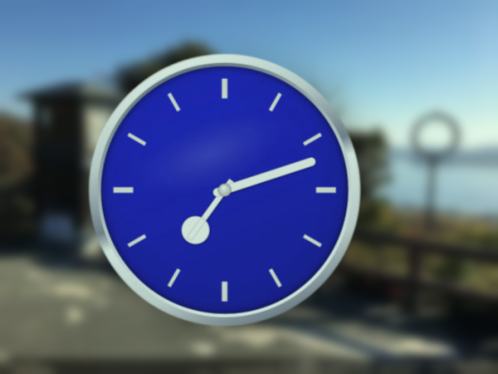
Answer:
7 h 12 min
